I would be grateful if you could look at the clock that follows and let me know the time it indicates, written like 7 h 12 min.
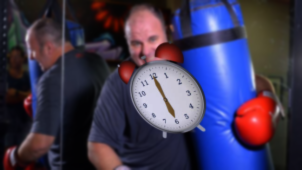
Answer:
6 h 00 min
